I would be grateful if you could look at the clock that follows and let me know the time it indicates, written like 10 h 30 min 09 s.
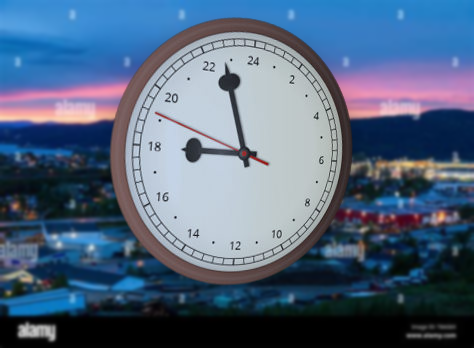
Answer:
17 h 56 min 48 s
